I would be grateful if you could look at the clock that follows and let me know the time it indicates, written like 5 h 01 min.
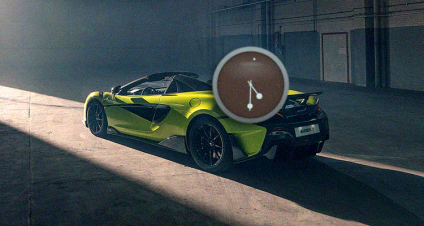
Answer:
4 h 29 min
